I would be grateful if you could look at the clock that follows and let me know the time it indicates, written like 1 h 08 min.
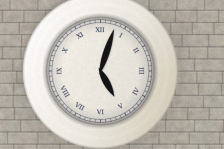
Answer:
5 h 03 min
